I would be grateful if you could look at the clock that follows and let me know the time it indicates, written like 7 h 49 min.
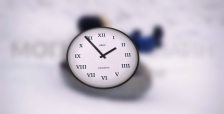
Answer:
1 h 54 min
